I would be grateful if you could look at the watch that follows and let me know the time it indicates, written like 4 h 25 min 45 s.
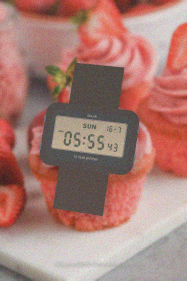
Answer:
5 h 55 min 43 s
